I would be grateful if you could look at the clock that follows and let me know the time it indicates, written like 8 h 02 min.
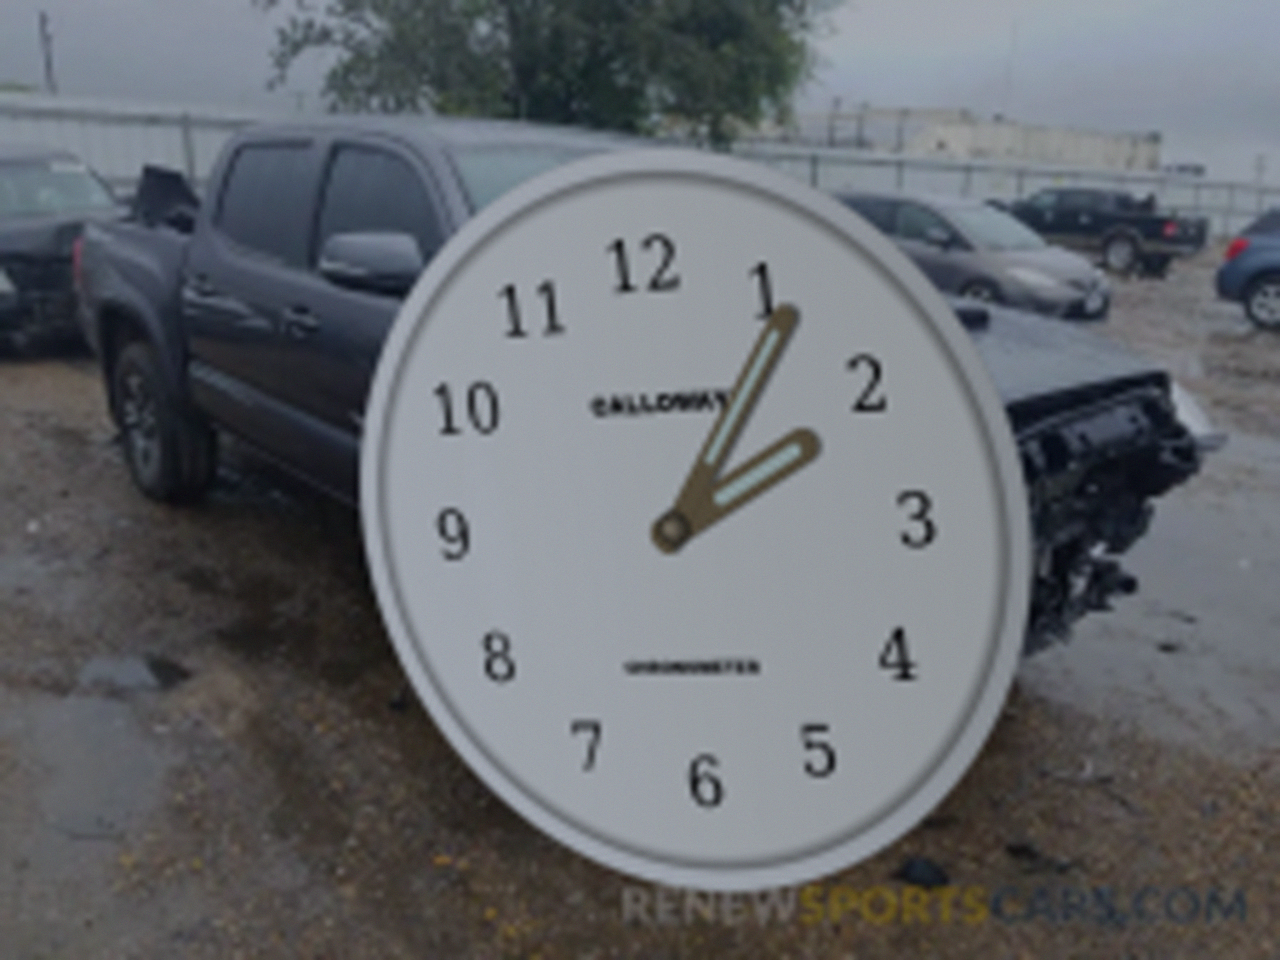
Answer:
2 h 06 min
